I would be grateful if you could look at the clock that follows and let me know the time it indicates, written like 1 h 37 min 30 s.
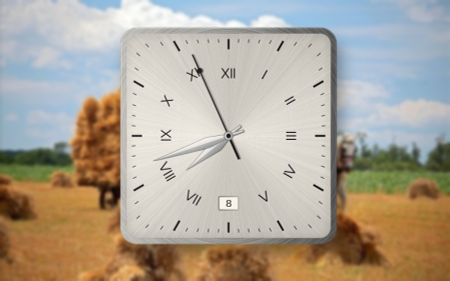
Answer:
7 h 41 min 56 s
